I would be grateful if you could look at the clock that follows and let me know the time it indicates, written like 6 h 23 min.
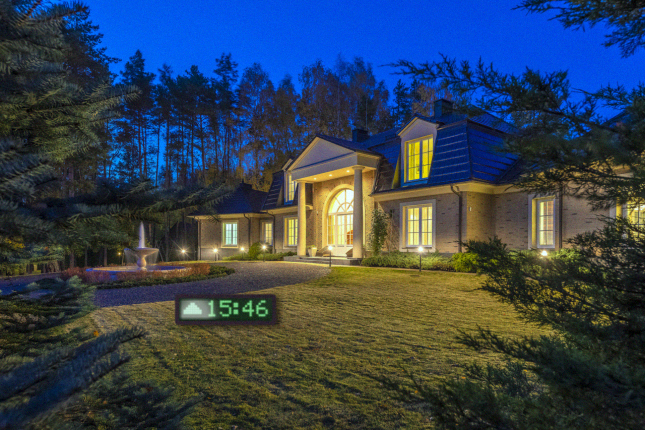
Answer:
15 h 46 min
